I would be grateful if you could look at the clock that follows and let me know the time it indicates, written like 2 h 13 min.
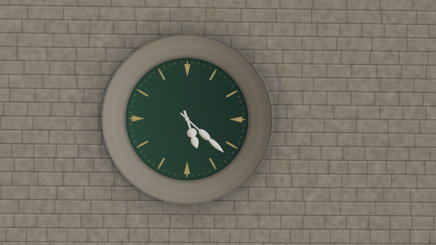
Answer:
5 h 22 min
